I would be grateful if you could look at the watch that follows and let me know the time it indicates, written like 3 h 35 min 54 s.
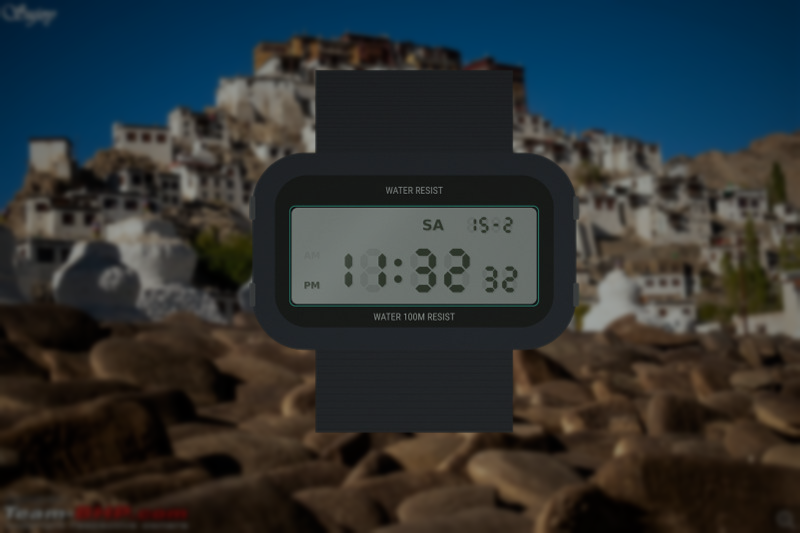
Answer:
11 h 32 min 32 s
